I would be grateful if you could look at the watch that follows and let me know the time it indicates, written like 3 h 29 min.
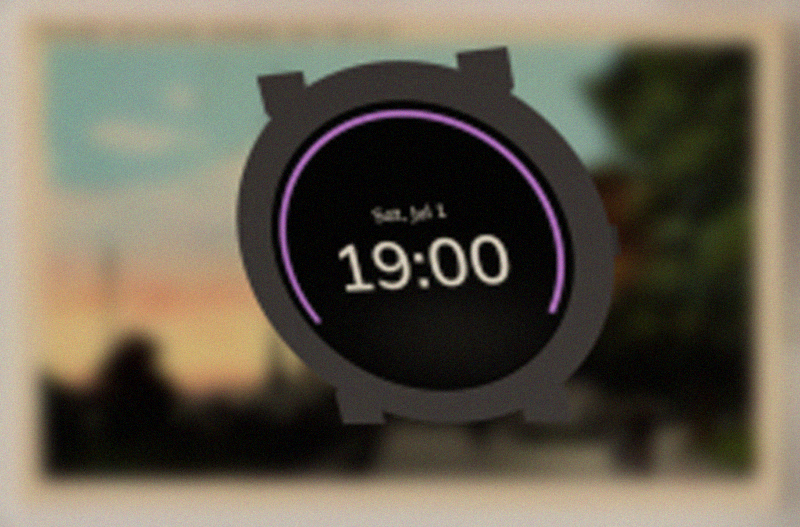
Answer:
19 h 00 min
